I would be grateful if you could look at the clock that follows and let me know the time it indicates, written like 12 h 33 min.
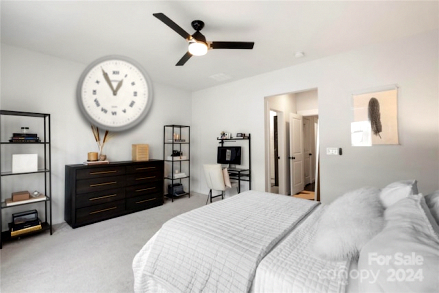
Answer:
12 h 55 min
